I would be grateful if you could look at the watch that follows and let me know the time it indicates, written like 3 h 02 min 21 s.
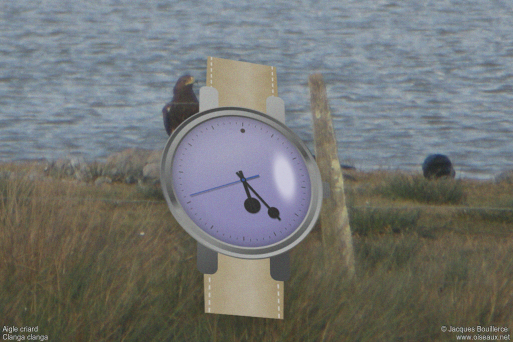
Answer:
5 h 22 min 41 s
